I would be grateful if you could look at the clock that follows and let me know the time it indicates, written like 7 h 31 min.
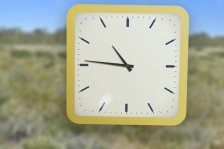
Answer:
10 h 46 min
